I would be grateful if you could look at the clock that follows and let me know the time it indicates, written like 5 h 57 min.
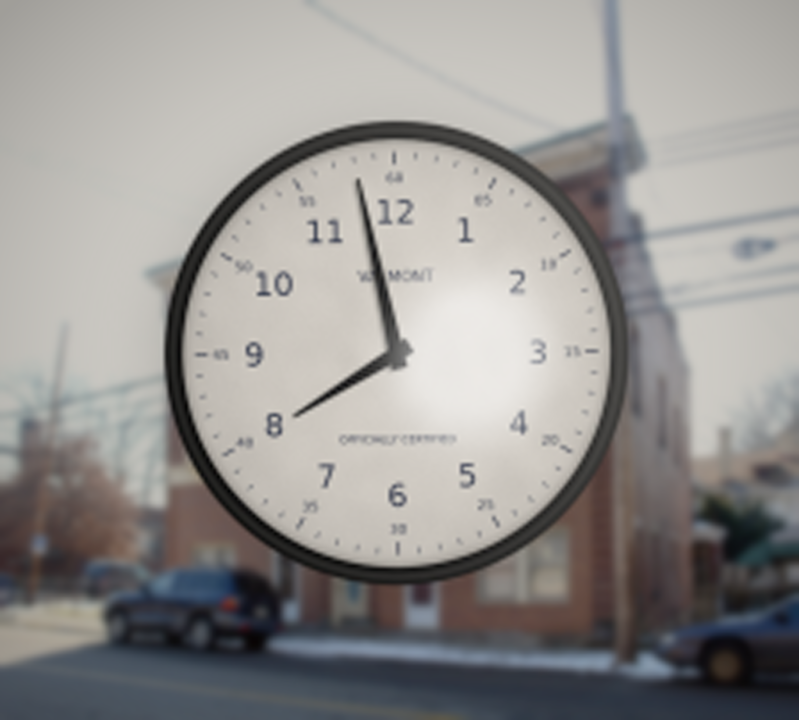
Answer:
7 h 58 min
